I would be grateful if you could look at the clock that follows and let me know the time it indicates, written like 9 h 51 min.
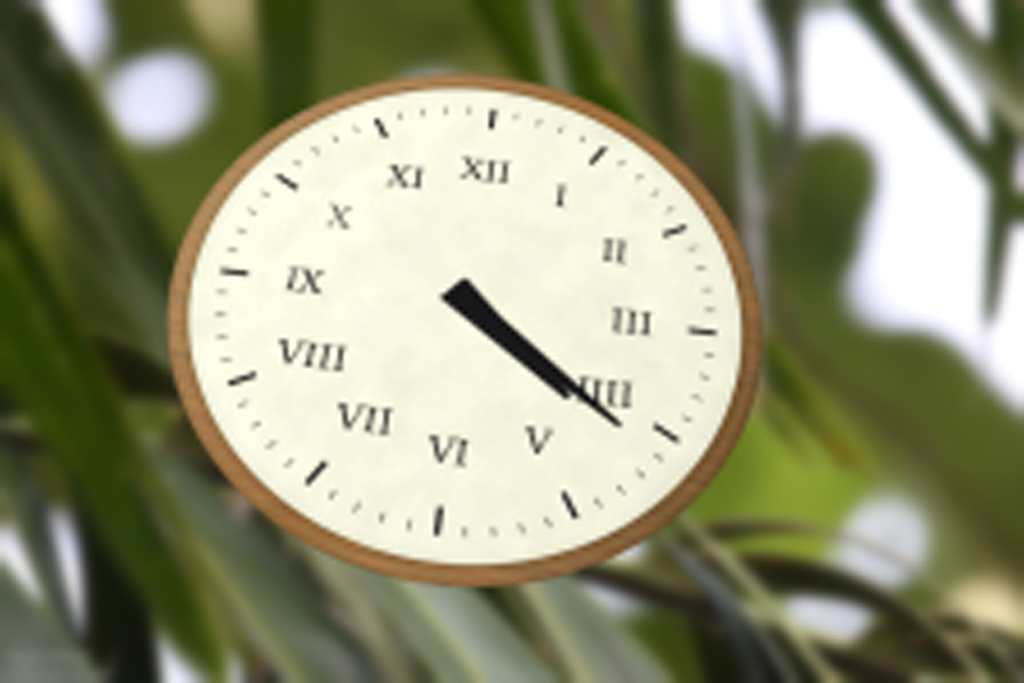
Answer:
4 h 21 min
